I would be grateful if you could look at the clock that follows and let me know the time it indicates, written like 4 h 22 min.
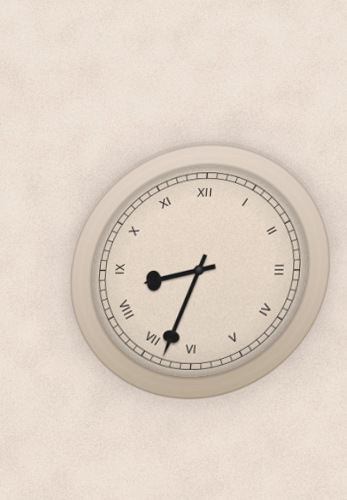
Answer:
8 h 33 min
